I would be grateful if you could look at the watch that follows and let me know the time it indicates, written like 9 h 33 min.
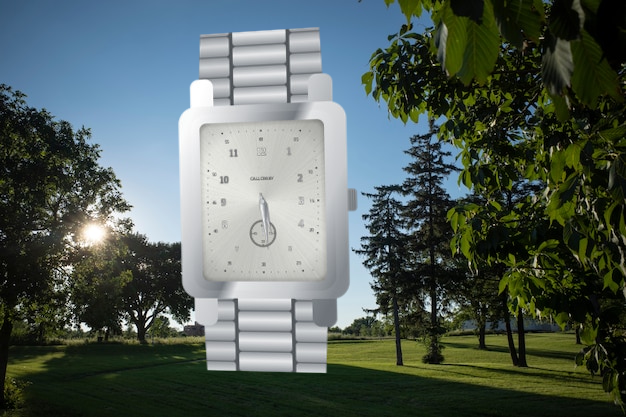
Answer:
5 h 29 min
